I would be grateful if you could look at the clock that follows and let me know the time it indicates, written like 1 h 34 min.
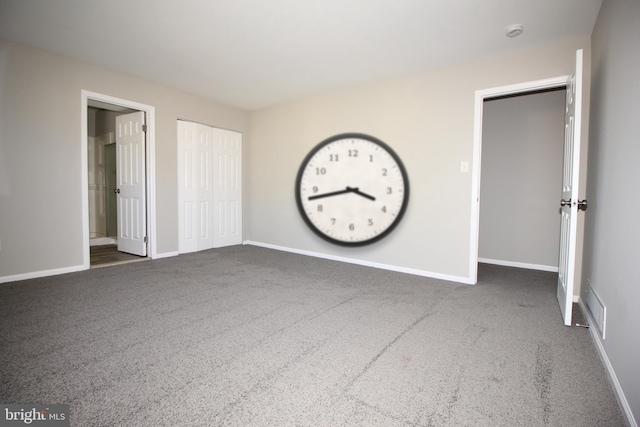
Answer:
3 h 43 min
